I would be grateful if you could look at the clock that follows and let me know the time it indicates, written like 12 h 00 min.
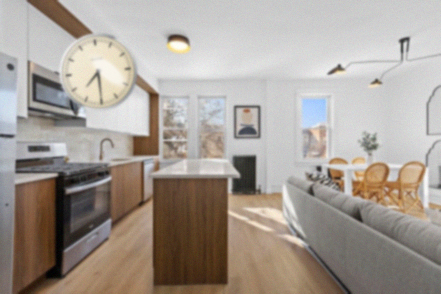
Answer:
7 h 30 min
